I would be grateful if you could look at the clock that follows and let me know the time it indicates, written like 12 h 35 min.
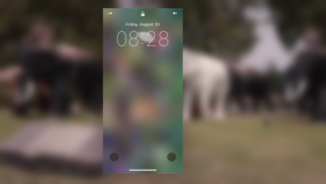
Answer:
8 h 28 min
